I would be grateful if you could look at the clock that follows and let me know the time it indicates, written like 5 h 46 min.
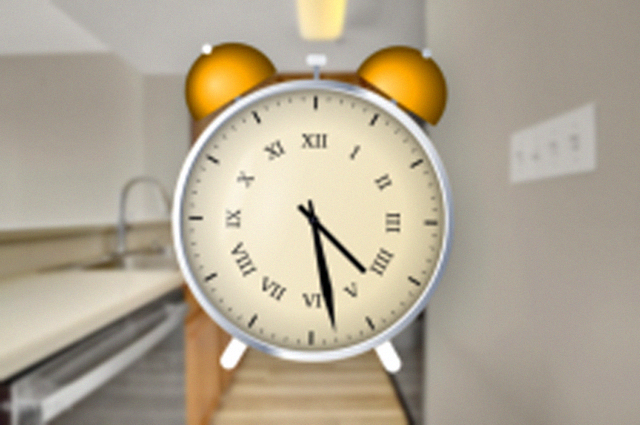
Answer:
4 h 28 min
